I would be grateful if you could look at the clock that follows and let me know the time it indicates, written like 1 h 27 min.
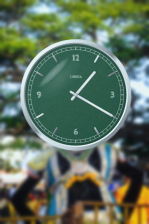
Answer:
1 h 20 min
